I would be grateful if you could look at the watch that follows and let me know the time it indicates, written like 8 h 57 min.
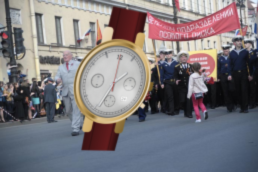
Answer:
1 h 34 min
